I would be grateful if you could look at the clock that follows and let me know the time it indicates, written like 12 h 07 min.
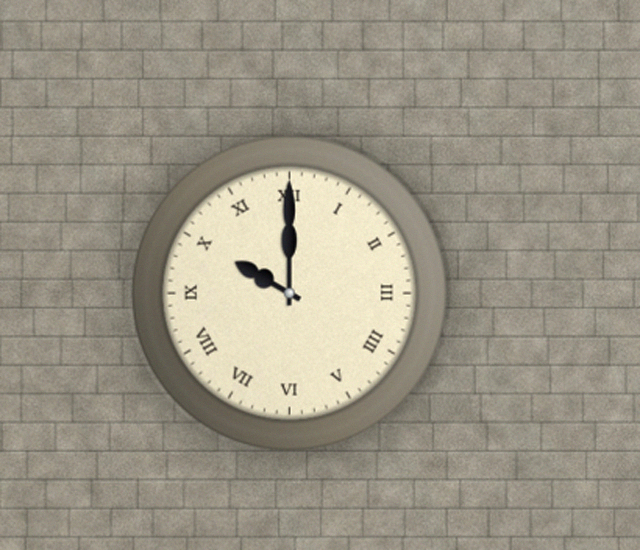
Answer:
10 h 00 min
